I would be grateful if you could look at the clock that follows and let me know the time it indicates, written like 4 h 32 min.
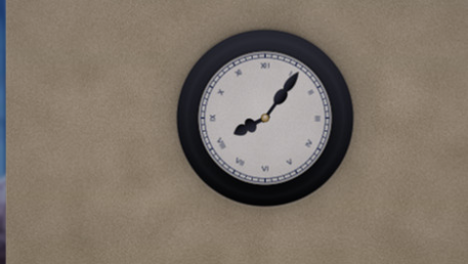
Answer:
8 h 06 min
